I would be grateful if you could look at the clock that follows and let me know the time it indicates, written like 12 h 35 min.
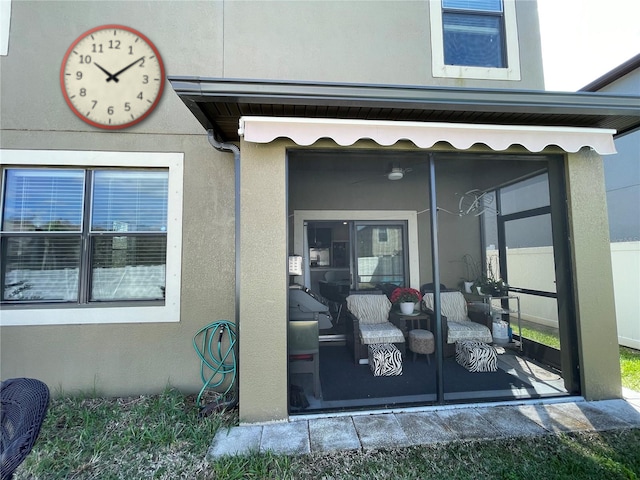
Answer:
10 h 09 min
